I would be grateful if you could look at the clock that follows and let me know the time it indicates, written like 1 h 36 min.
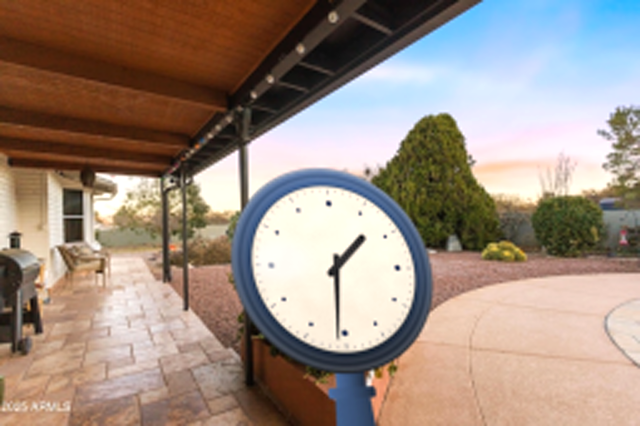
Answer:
1 h 31 min
